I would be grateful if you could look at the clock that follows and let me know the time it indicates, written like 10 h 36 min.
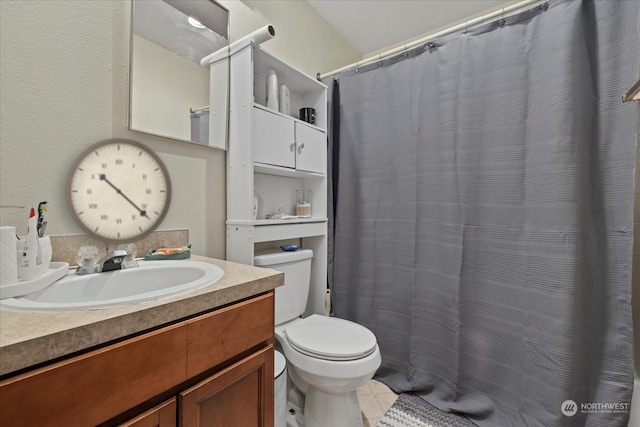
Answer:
10 h 22 min
